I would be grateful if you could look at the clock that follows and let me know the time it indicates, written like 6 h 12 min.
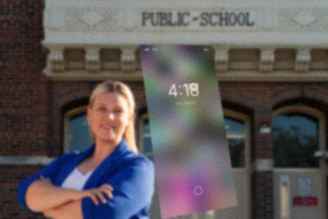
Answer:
4 h 18 min
